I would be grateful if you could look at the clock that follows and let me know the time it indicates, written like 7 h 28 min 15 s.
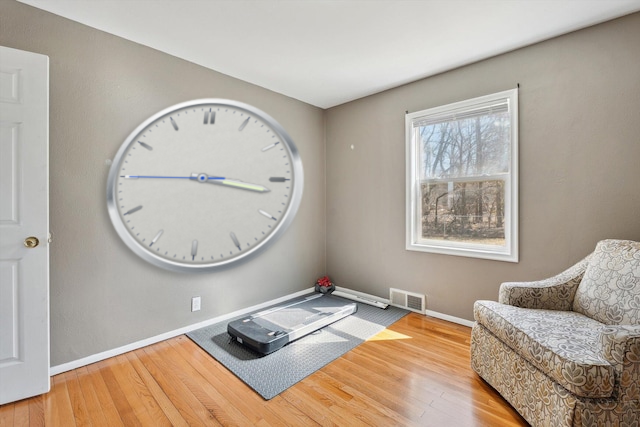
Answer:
3 h 16 min 45 s
